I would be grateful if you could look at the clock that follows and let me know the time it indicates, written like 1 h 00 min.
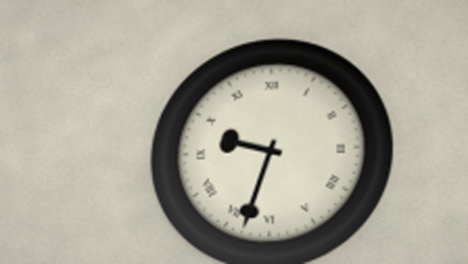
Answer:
9 h 33 min
